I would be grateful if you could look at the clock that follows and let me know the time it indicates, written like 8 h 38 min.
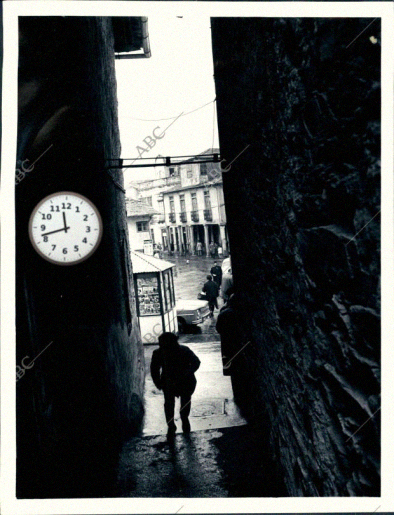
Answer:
11 h 42 min
